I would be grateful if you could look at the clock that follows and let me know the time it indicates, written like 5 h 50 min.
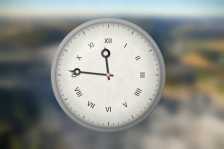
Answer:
11 h 46 min
